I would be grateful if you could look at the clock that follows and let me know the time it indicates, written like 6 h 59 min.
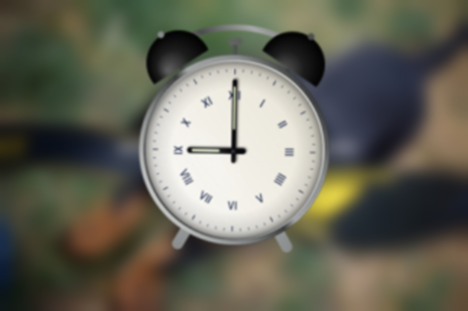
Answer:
9 h 00 min
